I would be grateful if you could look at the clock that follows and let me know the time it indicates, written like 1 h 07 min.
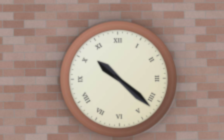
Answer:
10 h 22 min
